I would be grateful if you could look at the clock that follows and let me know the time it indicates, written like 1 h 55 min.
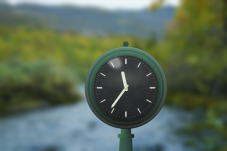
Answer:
11 h 36 min
